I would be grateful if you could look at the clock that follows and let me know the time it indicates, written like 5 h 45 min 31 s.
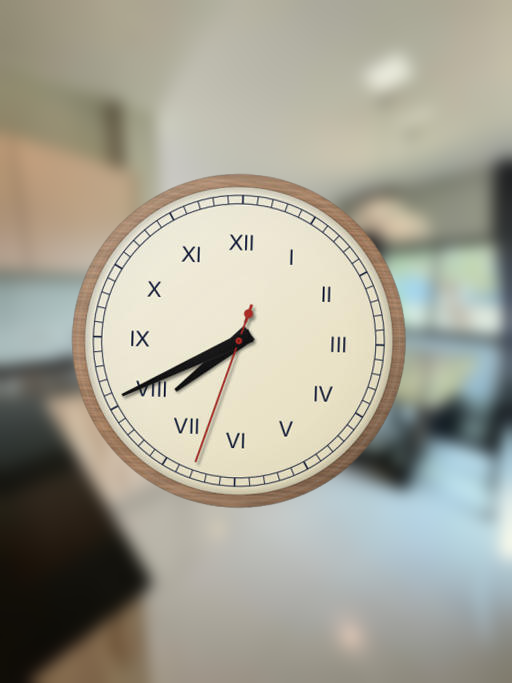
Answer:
7 h 40 min 33 s
